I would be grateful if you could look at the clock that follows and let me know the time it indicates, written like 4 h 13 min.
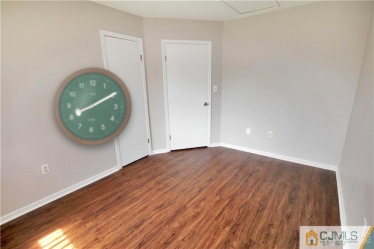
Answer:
8 h 10 min
